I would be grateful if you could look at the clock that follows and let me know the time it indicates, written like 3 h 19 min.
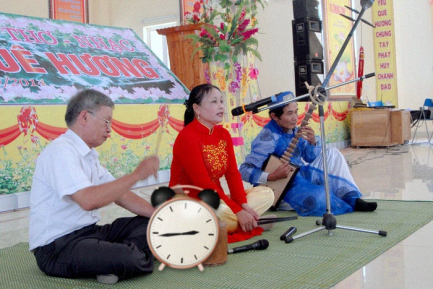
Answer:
2 h 44 min
